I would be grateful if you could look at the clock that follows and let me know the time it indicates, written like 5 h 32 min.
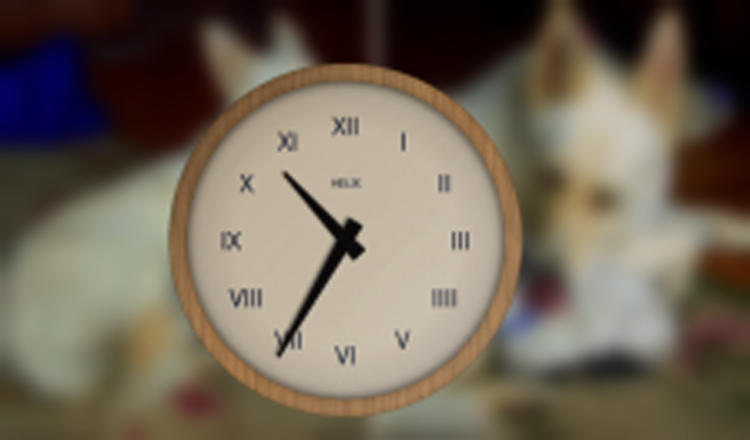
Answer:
10 h 35 min
